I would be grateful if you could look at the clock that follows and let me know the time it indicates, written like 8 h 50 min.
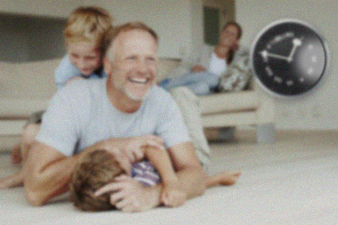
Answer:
12 h 47 min
